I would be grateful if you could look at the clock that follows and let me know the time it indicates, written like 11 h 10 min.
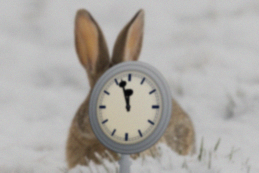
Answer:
11 h 57 min
